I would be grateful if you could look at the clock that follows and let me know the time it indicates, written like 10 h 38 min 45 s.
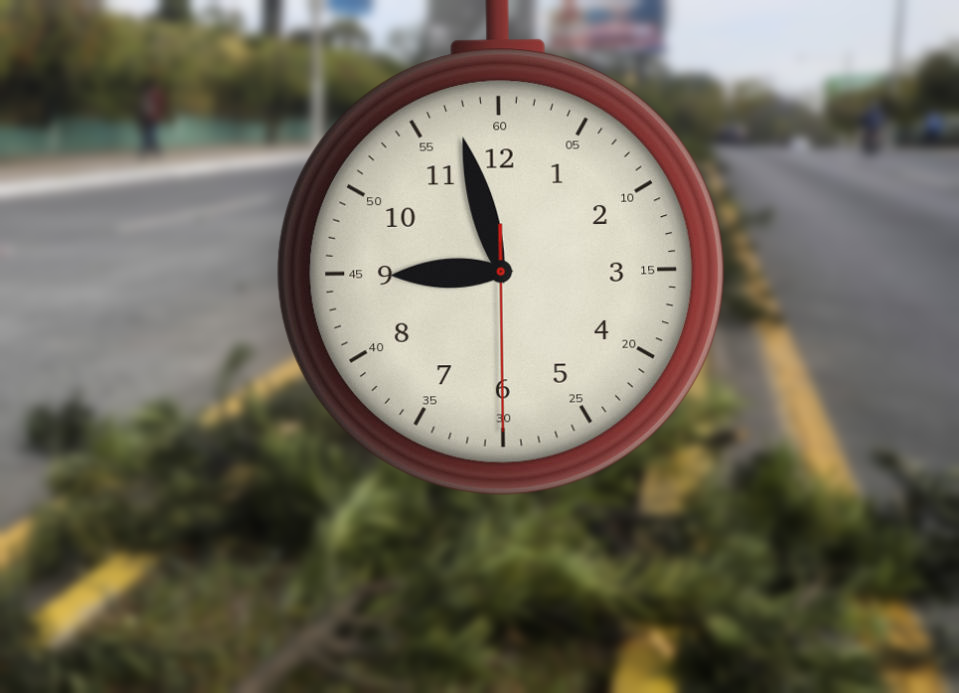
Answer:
8 h 57 min 30 s
